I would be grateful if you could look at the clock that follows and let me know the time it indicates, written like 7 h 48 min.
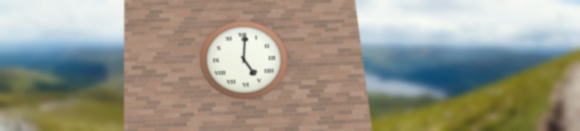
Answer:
5 h 01 min
